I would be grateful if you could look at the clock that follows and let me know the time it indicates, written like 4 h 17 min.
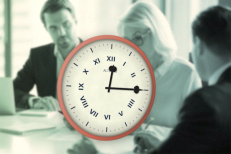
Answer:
12 h 15 min
